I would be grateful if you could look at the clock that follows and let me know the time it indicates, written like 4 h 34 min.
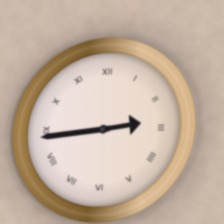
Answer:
2 h 44 min
